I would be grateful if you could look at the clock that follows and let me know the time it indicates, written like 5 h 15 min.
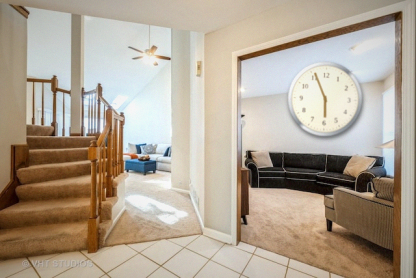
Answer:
5 h 56 min
